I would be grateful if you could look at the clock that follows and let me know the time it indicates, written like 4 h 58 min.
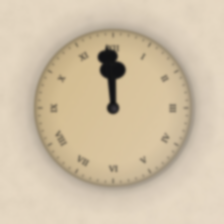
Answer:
11 h 59 min
